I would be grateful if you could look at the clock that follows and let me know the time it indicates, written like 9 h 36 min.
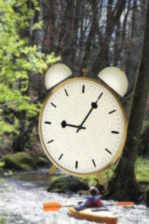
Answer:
9 h 05 min
